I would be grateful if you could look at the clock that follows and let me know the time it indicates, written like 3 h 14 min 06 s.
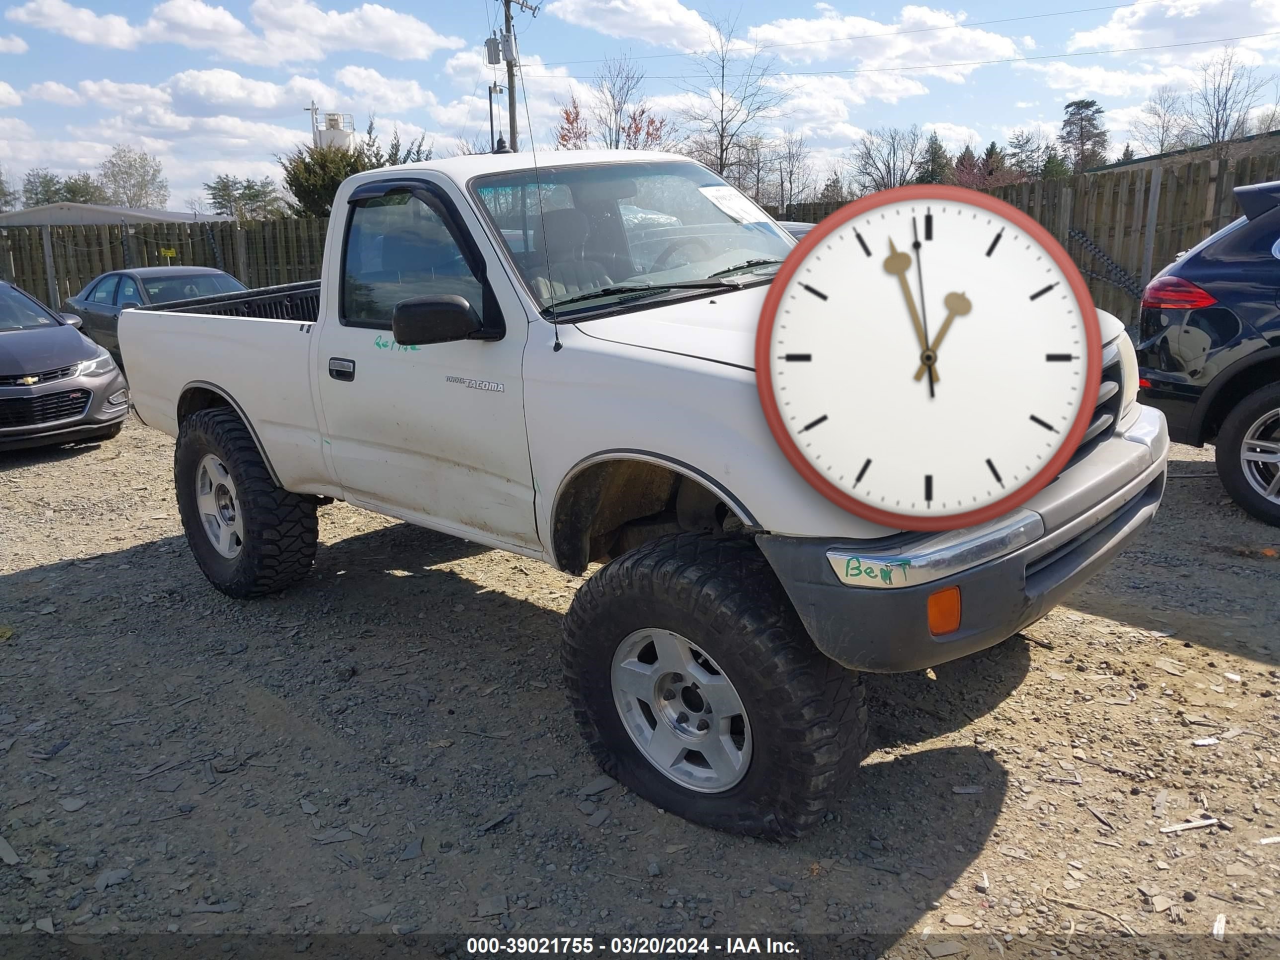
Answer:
12 h 56 min 59 s
